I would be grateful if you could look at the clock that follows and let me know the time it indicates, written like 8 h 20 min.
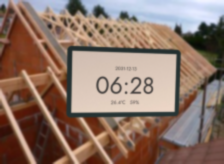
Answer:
6 h 28 min
